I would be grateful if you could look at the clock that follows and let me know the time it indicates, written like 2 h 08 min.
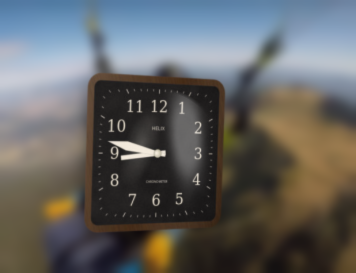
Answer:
8 h 47 min
